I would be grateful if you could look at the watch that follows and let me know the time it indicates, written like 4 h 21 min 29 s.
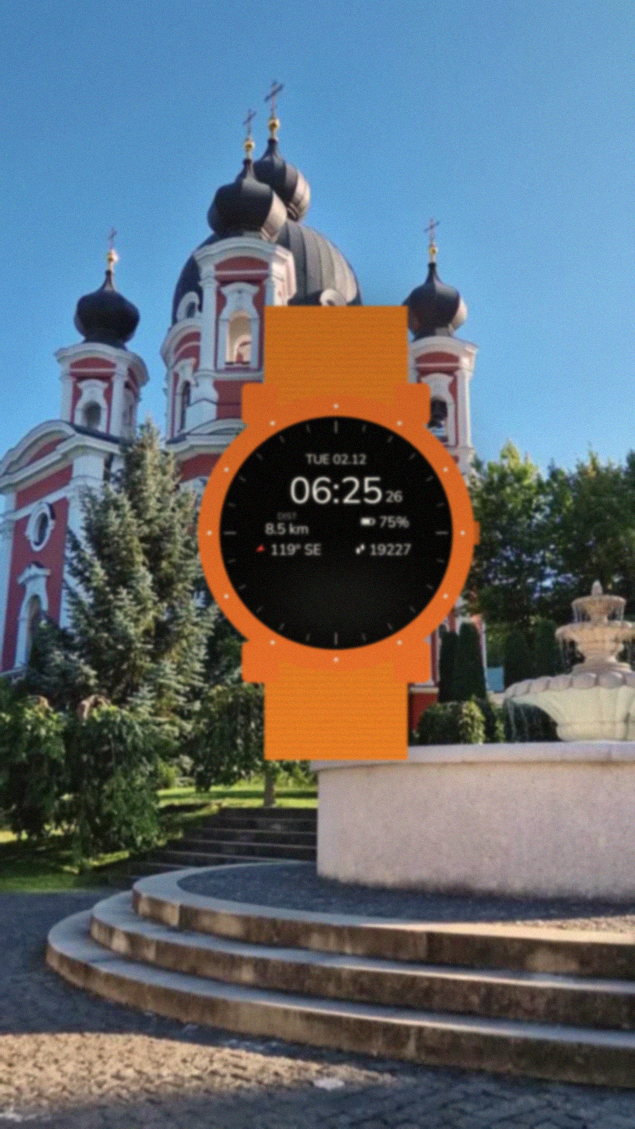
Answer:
6 h 25 min 26 s
